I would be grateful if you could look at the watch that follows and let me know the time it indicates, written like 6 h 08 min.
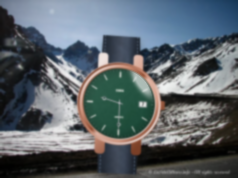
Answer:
9 h 30 min
